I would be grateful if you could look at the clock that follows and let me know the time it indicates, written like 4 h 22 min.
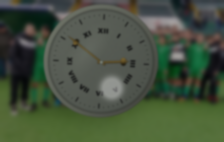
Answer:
2 h 51 min
